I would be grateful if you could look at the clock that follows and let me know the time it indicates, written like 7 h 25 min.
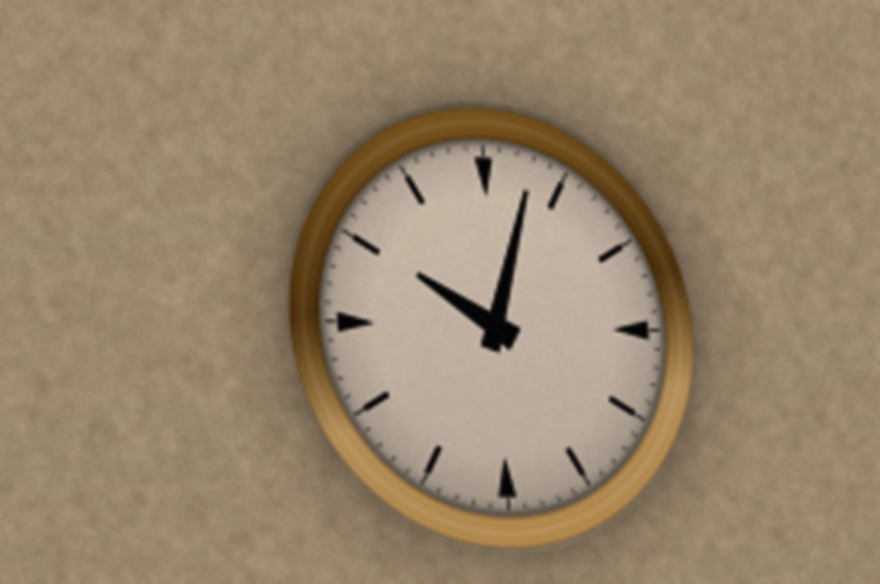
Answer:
10 h 03 min
